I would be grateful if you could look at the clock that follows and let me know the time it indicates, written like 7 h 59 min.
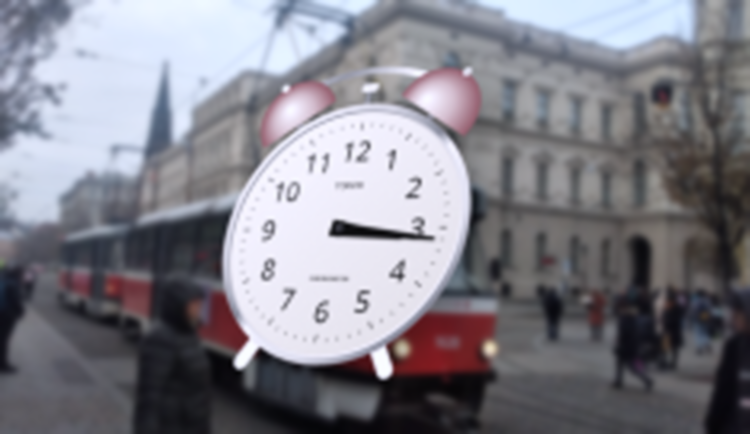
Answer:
3 h 16 min
